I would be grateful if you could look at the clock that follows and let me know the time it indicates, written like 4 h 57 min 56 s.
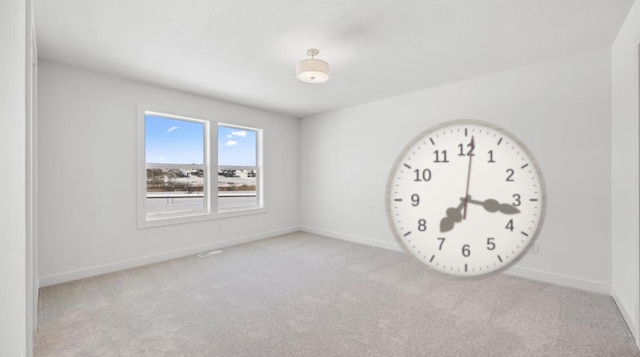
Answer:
7 h 17 min 01 s
